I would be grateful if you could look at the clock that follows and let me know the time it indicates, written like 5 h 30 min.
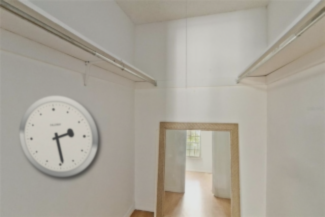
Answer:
2 h 29 min
